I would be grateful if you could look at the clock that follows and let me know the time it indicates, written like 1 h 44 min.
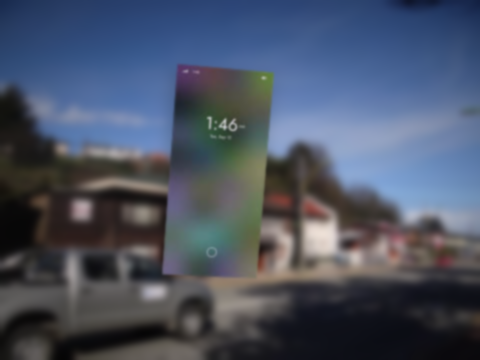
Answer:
1 h 46 min
